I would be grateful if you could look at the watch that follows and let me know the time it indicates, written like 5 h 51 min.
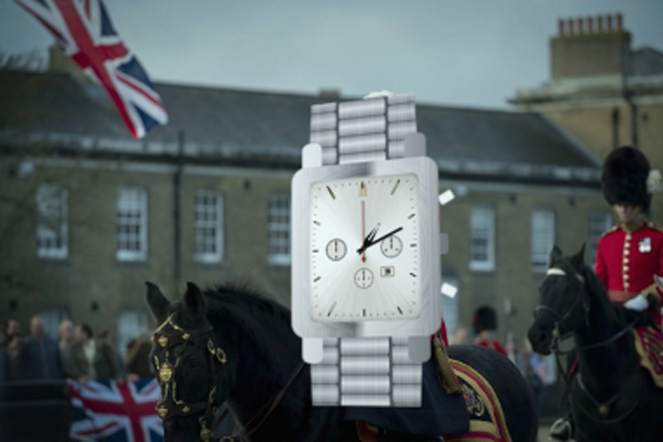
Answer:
1 h 11 min
